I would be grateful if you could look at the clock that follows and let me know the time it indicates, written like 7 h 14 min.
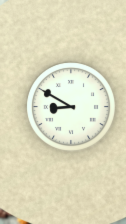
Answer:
8 h 50 min
